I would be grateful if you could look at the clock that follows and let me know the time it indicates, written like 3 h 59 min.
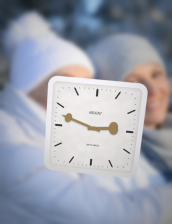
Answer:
2 h 48 min
